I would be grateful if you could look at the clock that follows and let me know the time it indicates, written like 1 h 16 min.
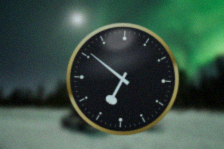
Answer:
6 h 51 min
